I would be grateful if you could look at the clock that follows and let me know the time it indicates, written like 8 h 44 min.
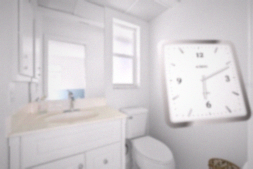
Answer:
6 h 11 min
